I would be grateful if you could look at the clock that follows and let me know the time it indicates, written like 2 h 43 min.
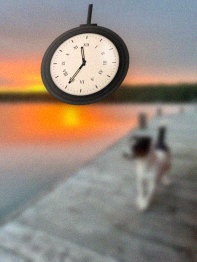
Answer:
11 h 35 min
